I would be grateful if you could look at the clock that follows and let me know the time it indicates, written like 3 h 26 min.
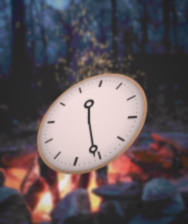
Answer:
11 h 26 min
